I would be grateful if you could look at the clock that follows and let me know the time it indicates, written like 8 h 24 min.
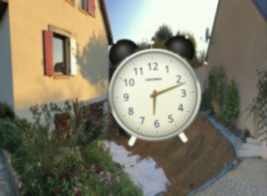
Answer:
6 h 12 min
